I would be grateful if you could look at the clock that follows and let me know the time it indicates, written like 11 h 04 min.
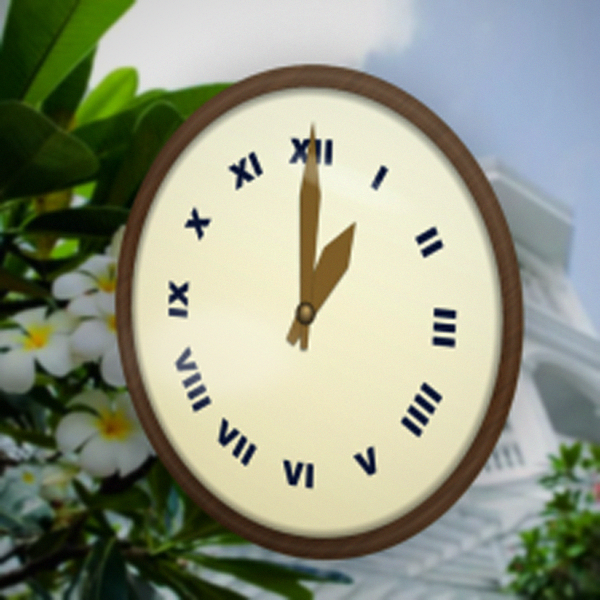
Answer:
1 h 00 min
